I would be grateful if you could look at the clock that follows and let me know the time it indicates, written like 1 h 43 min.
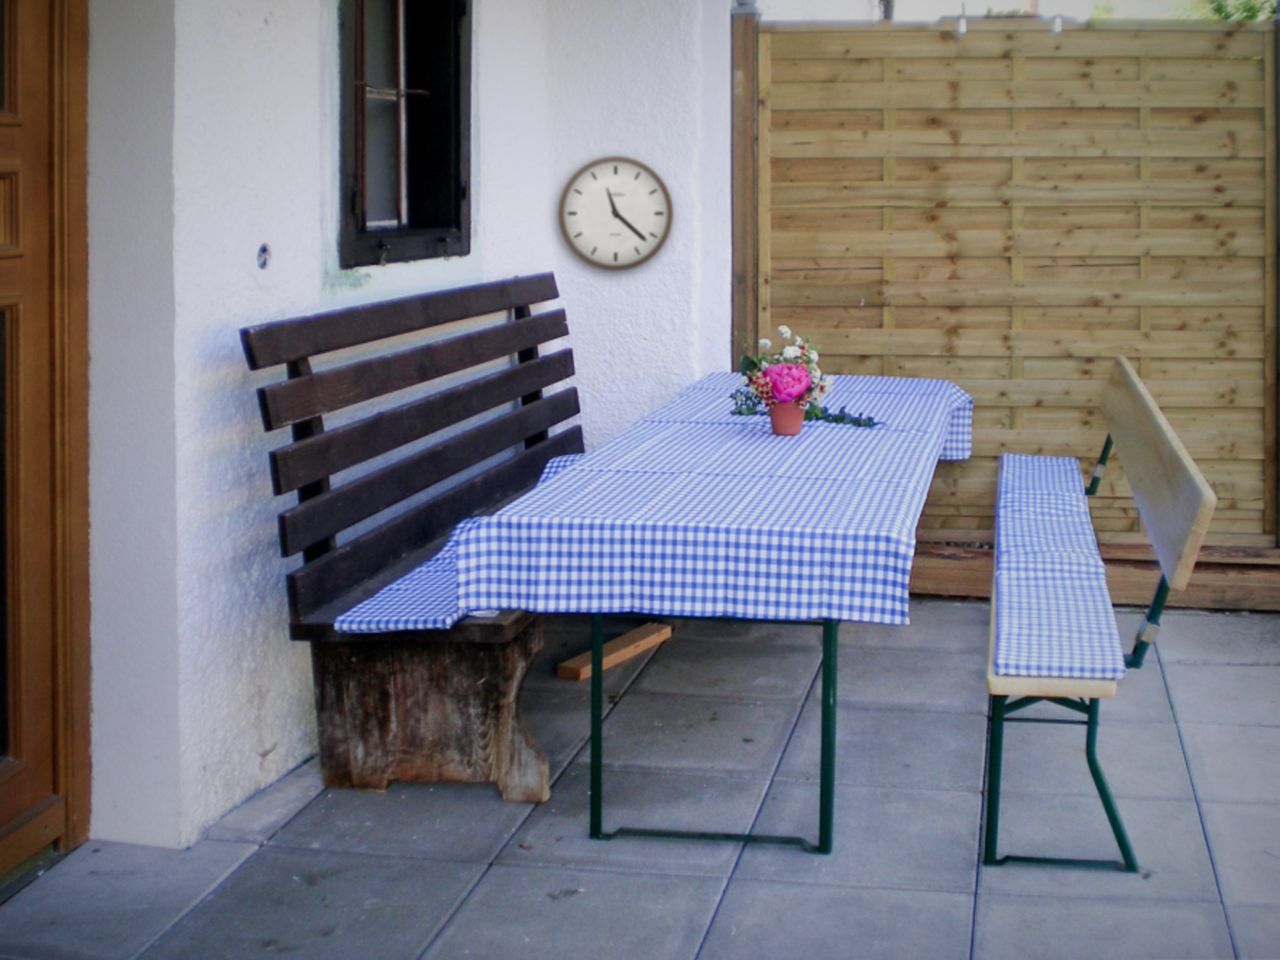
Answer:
11 h 22 min
